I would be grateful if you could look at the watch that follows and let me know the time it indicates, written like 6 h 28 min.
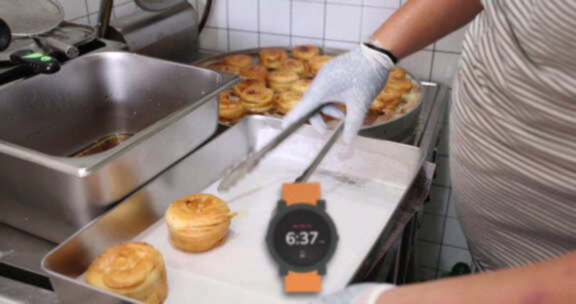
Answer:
6 h 37 min
